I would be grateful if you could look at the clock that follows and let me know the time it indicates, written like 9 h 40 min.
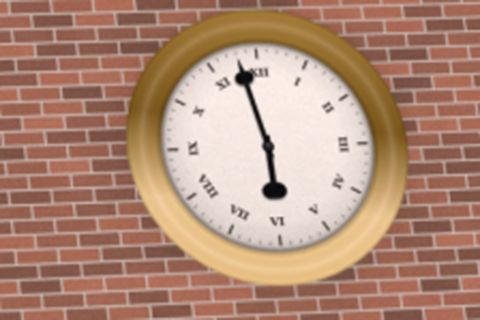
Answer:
5 h 58 min
